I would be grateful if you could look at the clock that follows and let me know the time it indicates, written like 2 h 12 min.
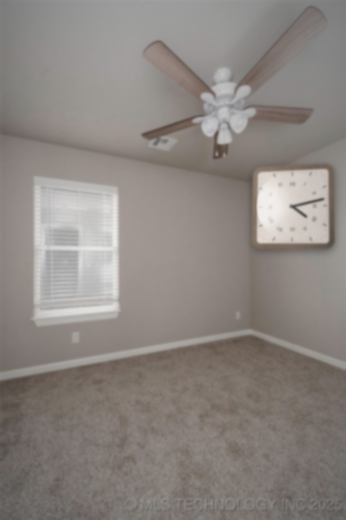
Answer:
4 h 13 min
